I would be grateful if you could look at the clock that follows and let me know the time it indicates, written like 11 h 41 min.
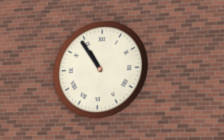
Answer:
10 h 54 min
